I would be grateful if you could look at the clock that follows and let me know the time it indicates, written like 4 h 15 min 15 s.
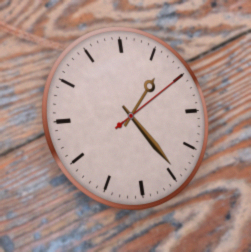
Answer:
1 h 24 min 10 s
